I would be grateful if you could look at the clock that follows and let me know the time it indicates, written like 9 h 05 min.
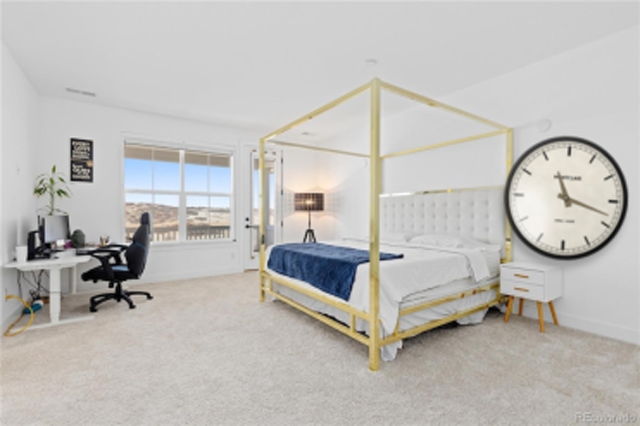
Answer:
11 h 18 min
